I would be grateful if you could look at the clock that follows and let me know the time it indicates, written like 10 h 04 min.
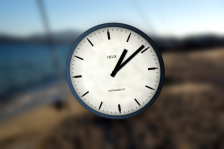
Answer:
1 h 09 min
